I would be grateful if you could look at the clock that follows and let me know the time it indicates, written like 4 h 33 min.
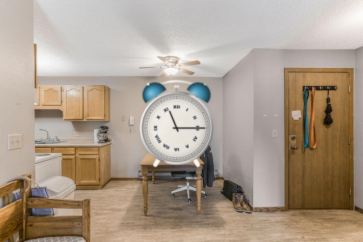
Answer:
11 h 15 min
